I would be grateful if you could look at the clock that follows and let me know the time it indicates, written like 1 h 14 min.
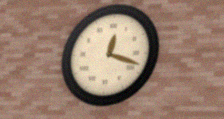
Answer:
12 h 18 min
